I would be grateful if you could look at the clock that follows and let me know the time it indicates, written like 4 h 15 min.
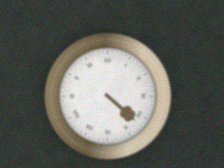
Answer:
4 h 22 min
